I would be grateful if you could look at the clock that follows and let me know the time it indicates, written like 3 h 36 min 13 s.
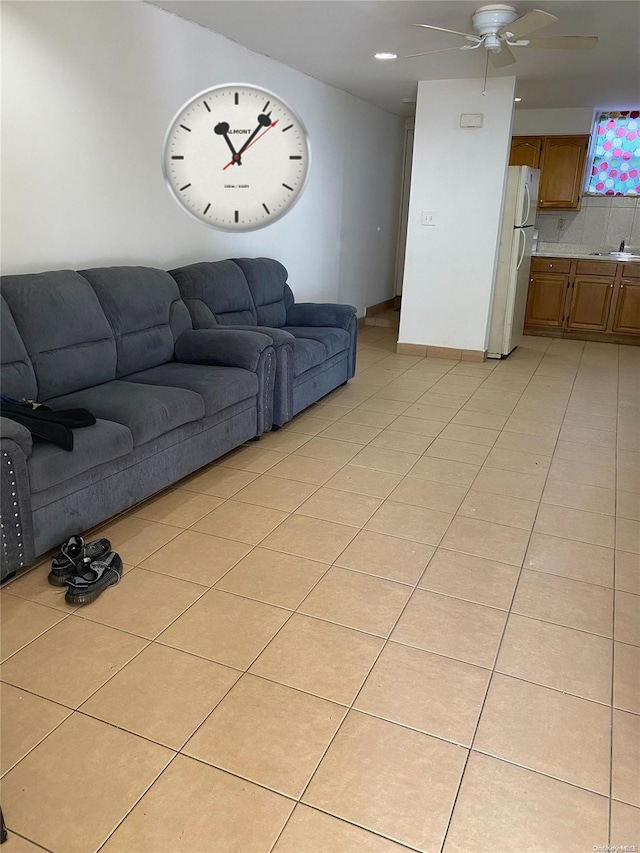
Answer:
11 h 06 min 08 s
